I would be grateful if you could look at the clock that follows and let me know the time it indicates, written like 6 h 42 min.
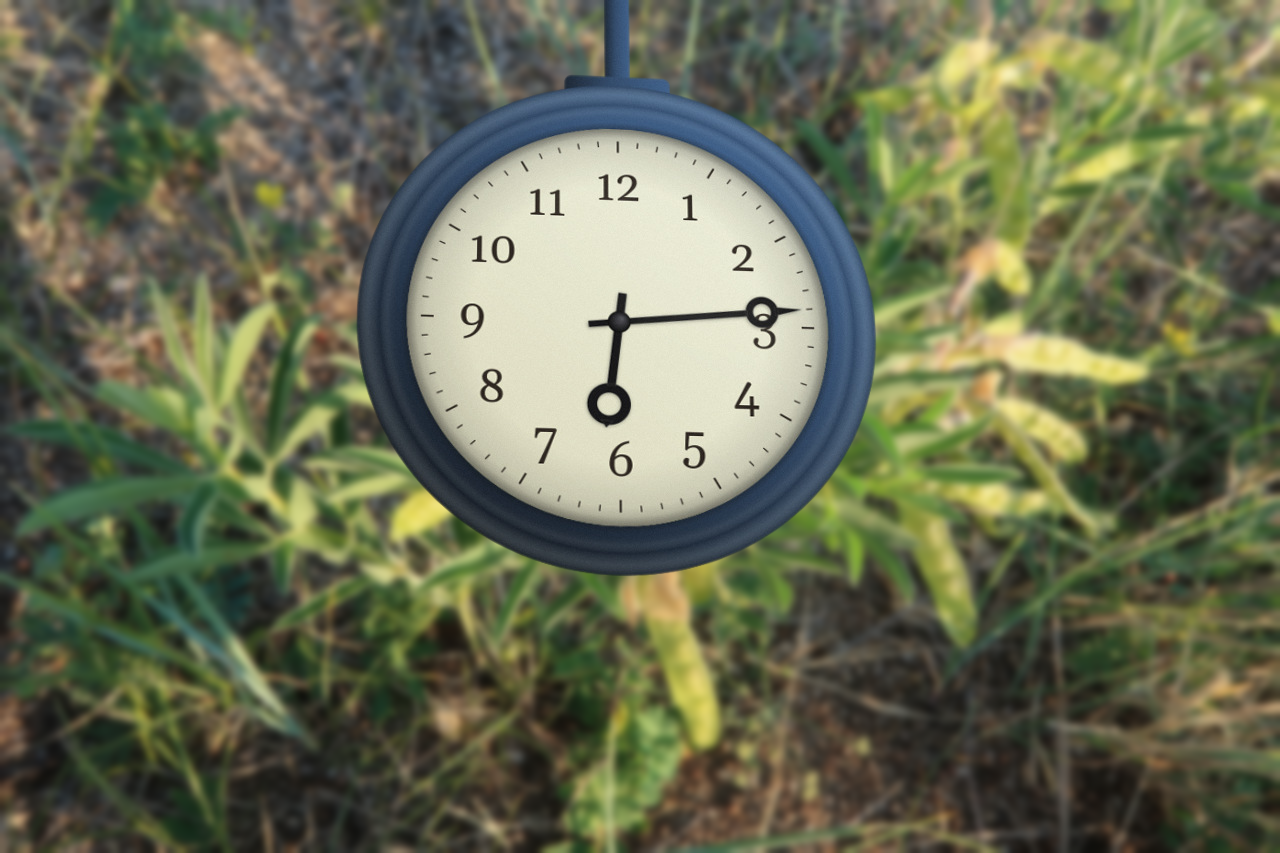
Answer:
6 h 14 min
